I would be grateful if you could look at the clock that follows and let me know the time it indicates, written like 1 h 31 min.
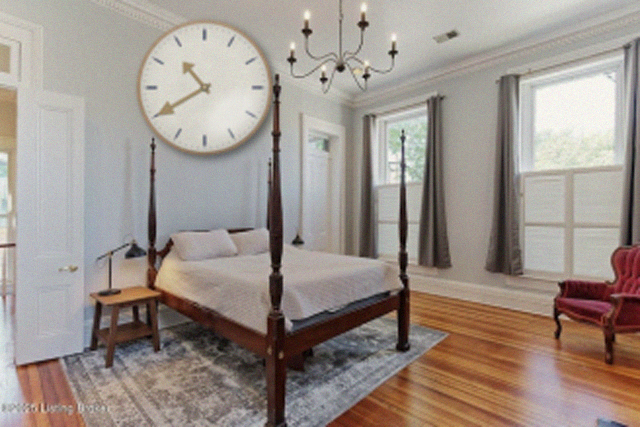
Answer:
10 h 40 min
